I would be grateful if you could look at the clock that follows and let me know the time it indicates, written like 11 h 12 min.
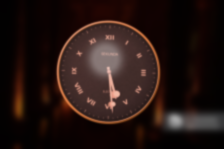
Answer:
5 h 29 min
